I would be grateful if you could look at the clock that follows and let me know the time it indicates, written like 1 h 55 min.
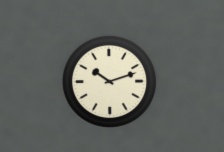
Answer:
10 h 12 min
